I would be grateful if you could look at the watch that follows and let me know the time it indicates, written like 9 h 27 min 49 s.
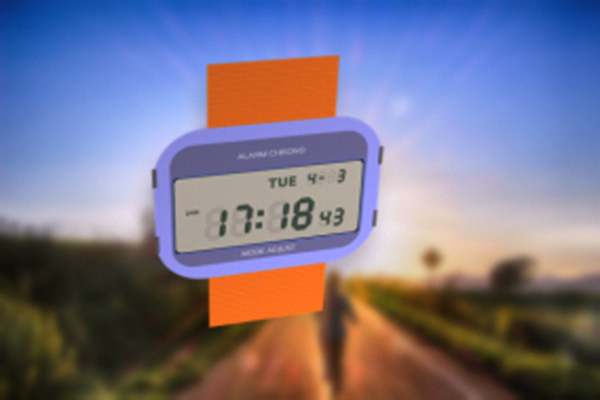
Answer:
17 h 18 min 43 s
